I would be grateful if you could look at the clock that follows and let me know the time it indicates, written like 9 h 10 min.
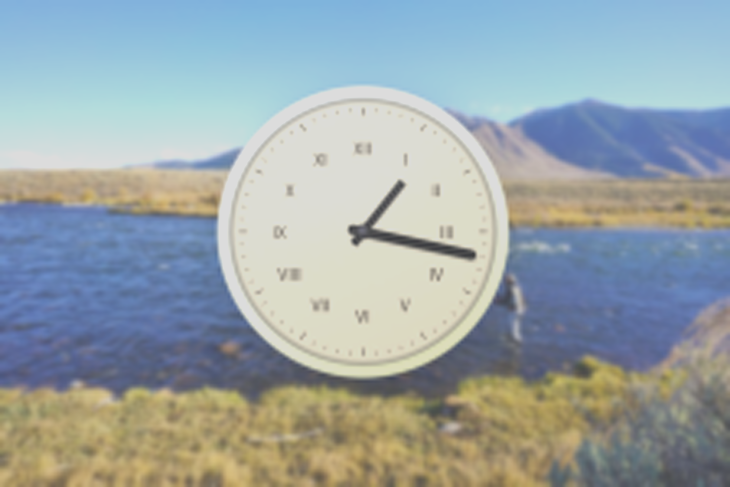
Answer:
1 h 17 min
